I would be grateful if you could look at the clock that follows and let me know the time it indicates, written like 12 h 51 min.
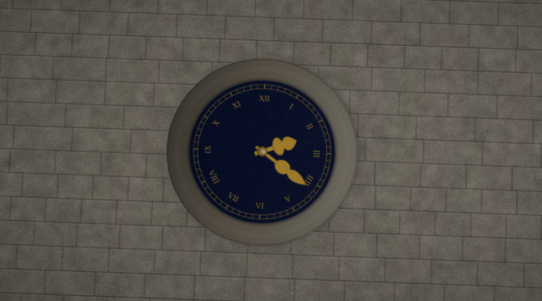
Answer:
2 h 21 min
